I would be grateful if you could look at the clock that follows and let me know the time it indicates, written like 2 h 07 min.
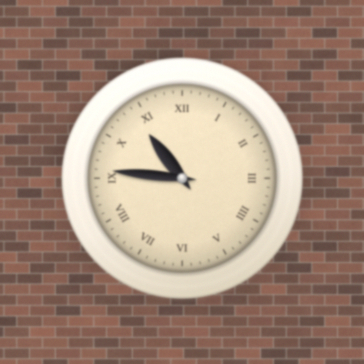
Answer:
10 h 46 min
